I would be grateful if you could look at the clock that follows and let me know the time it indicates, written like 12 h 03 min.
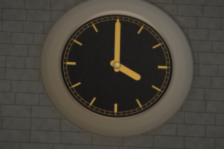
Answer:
4 h 00 min
